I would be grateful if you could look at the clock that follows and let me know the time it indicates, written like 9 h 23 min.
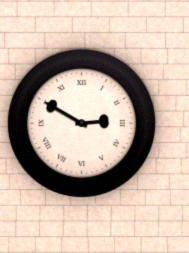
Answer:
2 h 50 min
